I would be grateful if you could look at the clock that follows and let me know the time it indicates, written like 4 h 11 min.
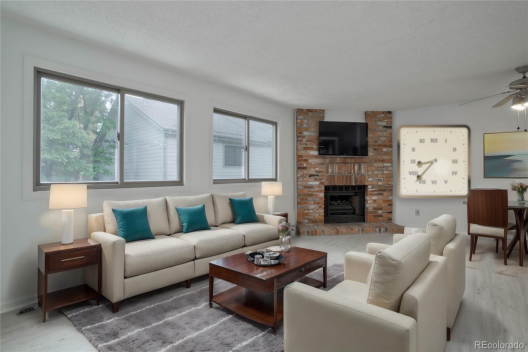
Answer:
8 h 37 min
